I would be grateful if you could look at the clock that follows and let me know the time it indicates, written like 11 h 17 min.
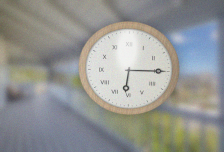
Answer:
6 h 15 min
